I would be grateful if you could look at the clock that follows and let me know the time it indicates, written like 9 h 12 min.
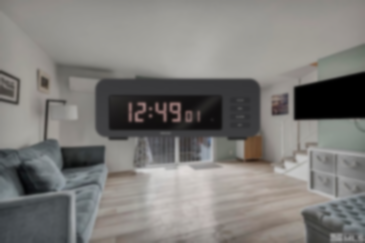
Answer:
12 h 49 min
